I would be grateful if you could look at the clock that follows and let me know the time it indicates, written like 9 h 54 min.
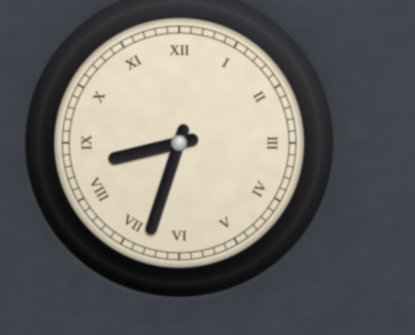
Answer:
8 h 33 min
